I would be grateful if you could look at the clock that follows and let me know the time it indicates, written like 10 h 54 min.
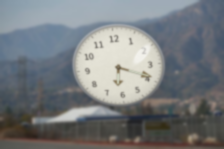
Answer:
6 h 19 min
